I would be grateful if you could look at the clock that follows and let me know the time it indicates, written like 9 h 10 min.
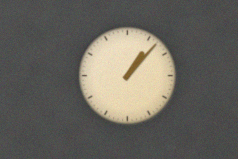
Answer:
1 h 07 min
